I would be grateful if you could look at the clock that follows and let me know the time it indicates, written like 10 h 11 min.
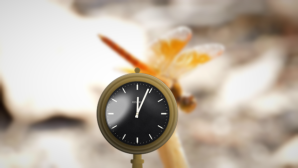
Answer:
12 h 04 min
